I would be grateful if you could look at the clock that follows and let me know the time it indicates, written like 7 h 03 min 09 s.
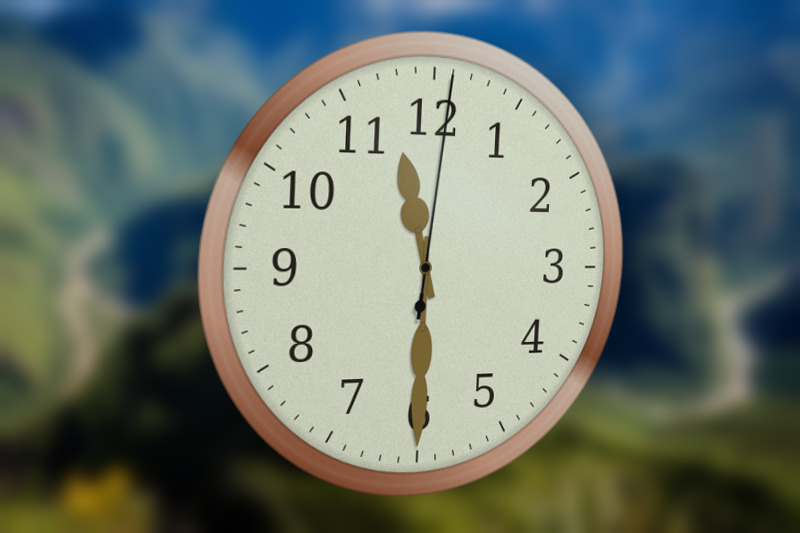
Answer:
11 h 30 min 01 s
